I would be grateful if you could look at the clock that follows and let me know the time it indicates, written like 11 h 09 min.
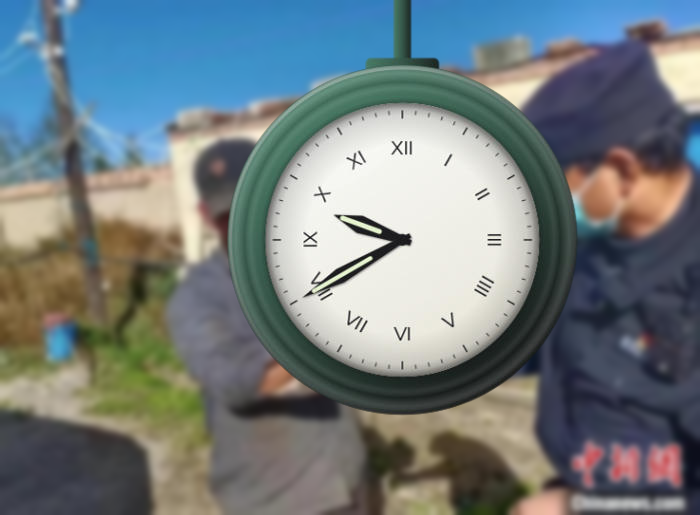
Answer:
9 h 40 min
